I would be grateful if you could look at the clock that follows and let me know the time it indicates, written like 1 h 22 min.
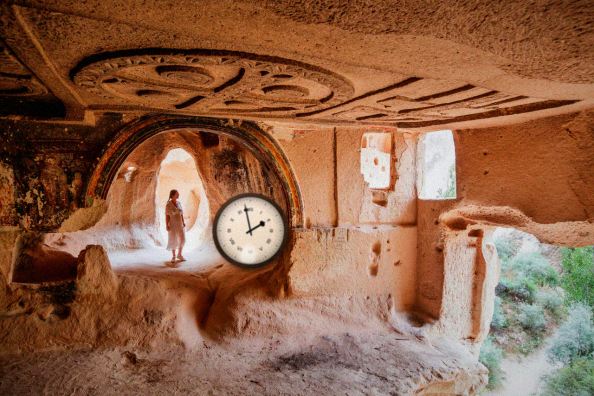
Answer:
1 h 58 min
